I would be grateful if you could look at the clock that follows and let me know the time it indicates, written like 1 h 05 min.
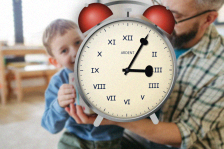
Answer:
3 h 05 min
